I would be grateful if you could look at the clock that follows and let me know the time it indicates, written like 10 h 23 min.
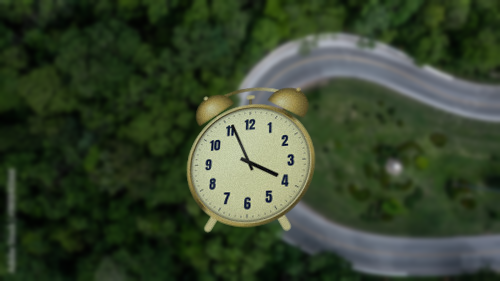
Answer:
3 h 56 min
